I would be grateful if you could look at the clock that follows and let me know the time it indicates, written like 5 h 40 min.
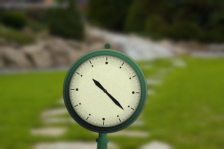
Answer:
10 h 22 min
